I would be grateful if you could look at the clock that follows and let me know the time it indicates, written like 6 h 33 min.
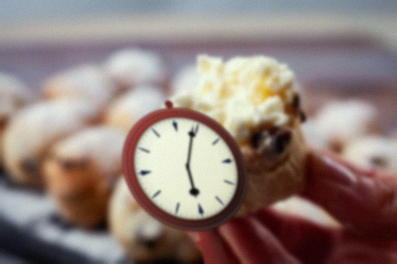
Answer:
6 h 04 min
